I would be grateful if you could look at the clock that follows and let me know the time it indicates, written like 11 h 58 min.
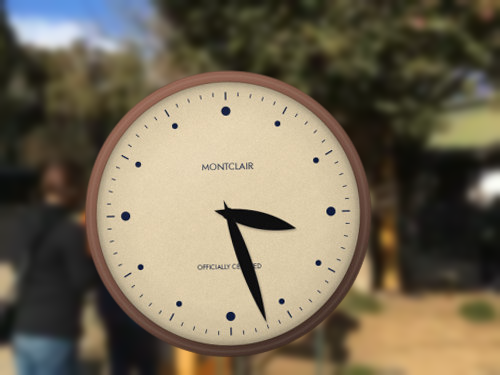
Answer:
3 h 27 min
